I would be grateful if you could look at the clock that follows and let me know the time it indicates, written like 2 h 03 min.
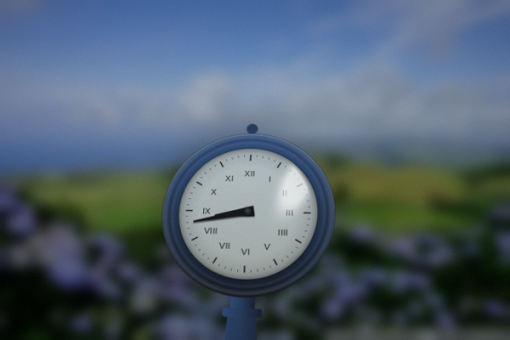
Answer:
8 h 43 min
